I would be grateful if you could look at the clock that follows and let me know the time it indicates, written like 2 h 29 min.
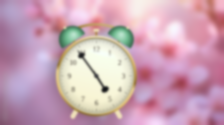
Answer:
4 h 54 min
